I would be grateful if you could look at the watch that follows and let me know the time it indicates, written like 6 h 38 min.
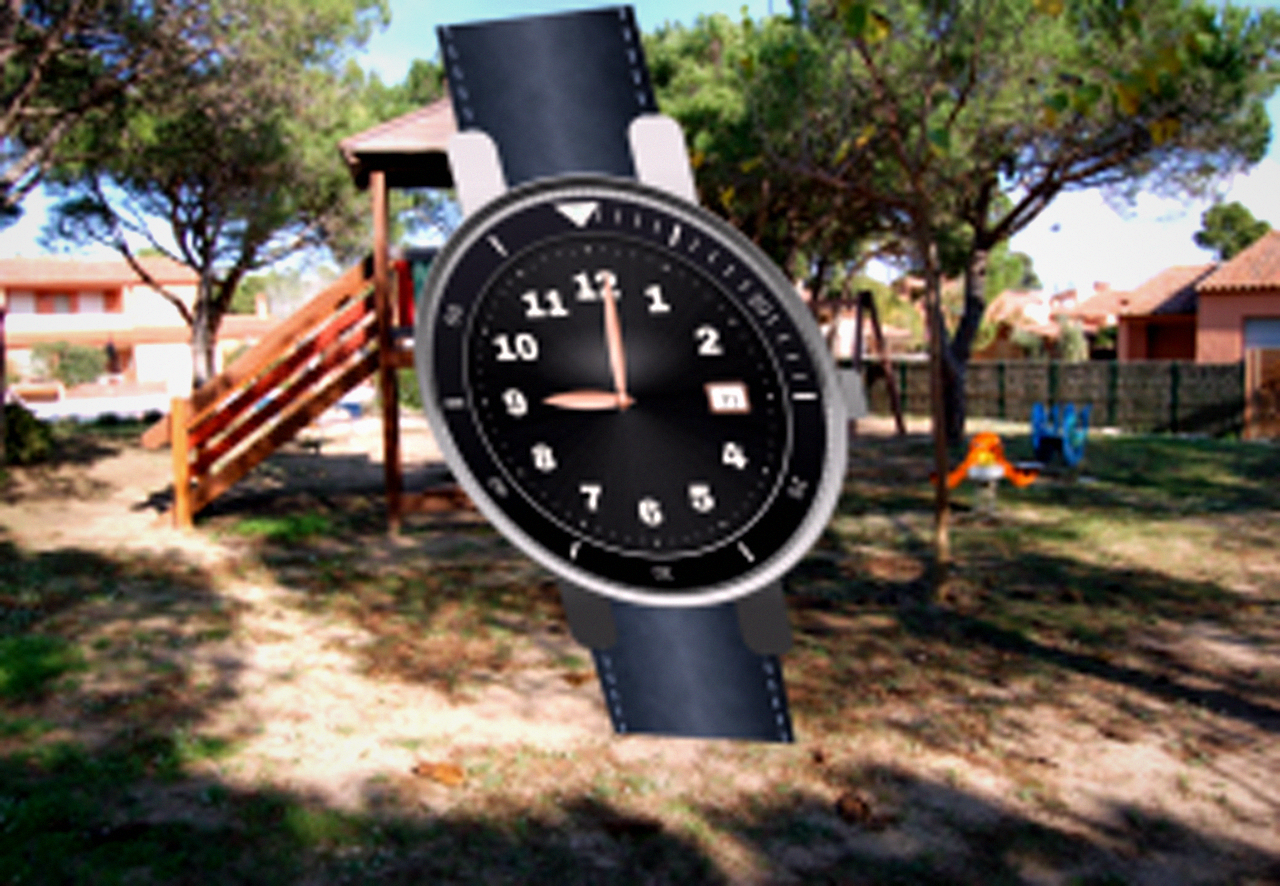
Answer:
9 h 01 min
